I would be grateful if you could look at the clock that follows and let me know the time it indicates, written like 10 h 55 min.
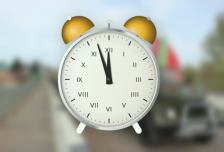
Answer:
11 h 57 min
